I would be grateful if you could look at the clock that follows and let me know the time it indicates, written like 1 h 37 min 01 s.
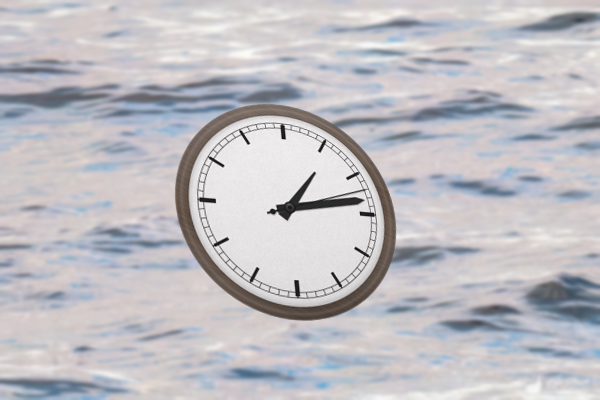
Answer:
1 h 13 min 12 s
